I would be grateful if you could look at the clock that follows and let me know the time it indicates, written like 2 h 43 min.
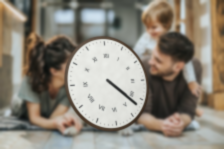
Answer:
4 h 22 min
